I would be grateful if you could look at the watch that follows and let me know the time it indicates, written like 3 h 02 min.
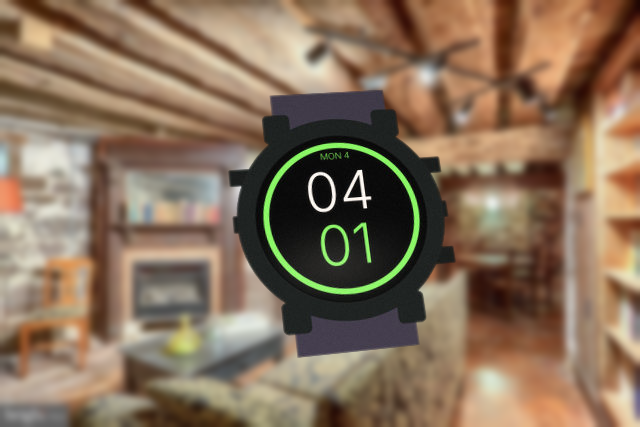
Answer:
4 h 01 min
